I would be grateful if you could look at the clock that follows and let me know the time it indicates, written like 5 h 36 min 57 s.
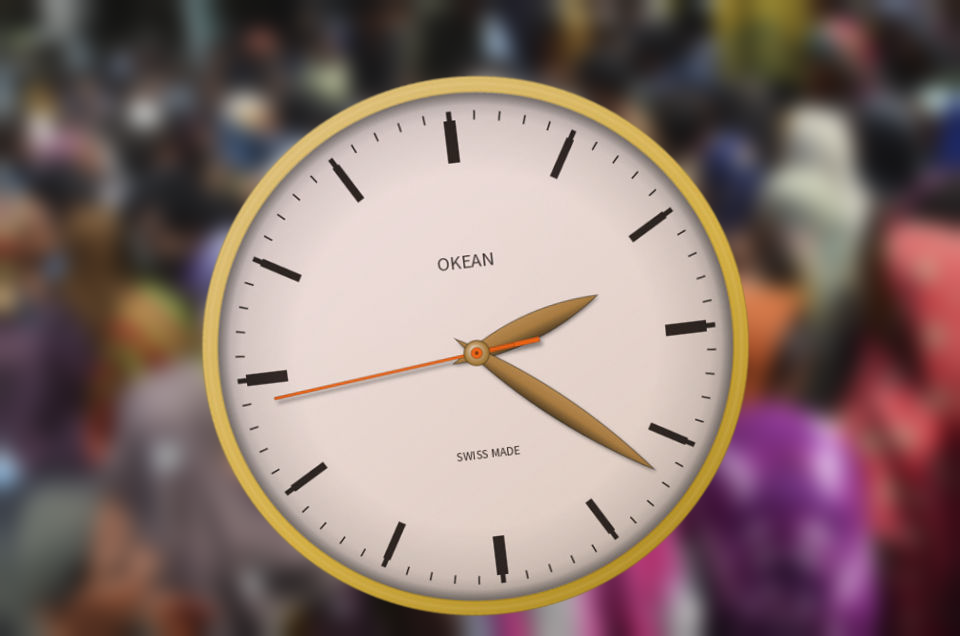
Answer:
2 h 21 min 44 s
